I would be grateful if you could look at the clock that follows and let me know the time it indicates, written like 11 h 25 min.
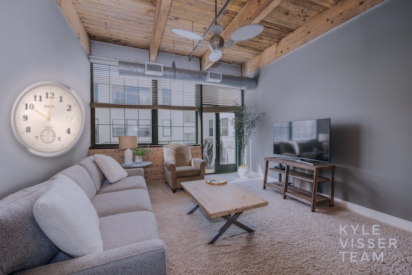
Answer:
10 h 01 min
